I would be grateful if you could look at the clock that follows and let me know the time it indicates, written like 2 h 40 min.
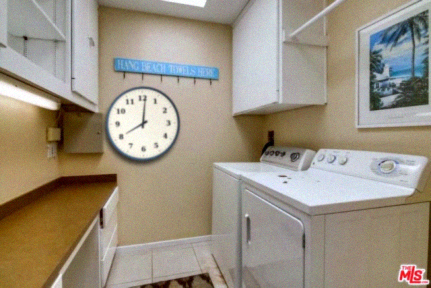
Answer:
8 h 01 min
